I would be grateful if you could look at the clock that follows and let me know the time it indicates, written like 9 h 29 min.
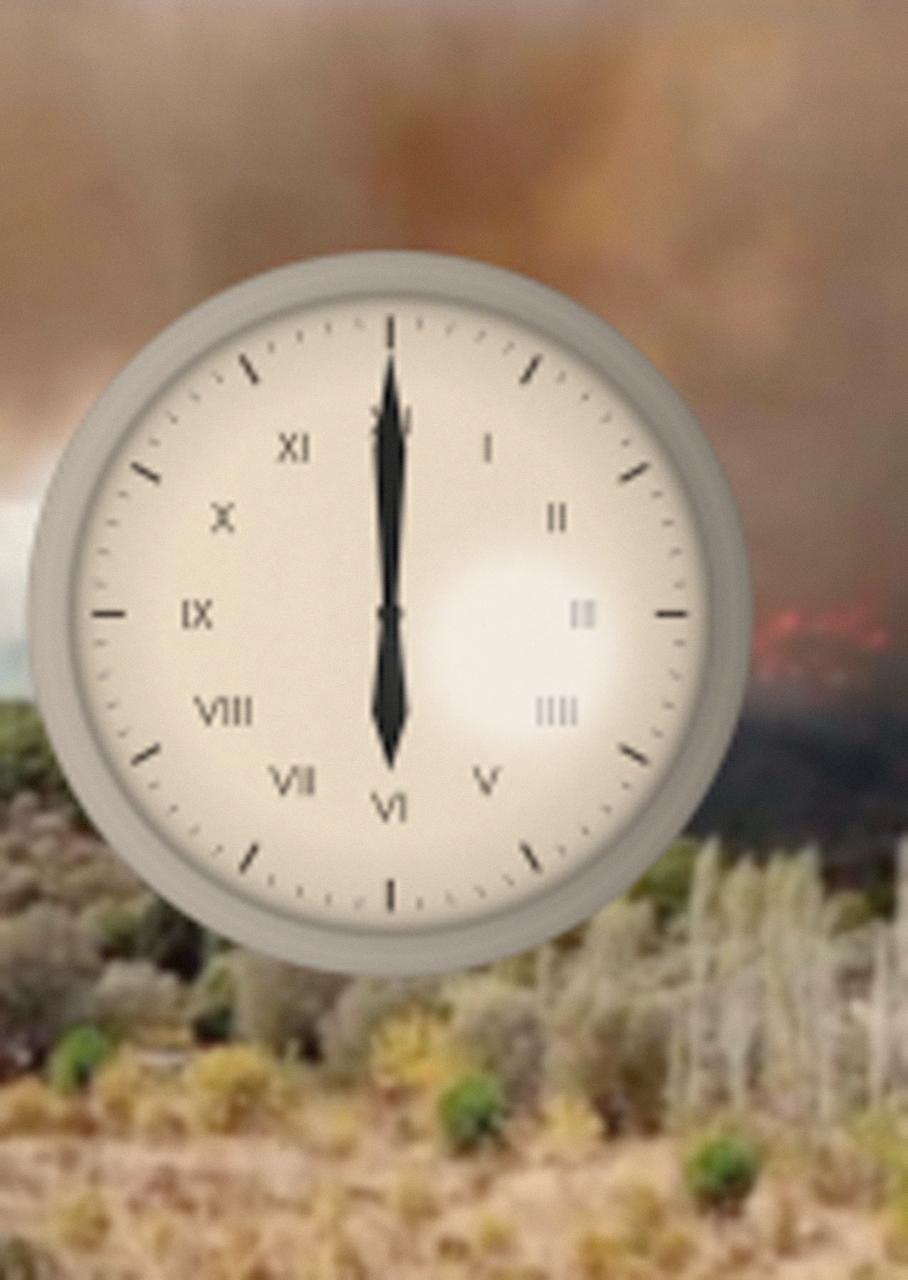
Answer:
6 h 00 min
